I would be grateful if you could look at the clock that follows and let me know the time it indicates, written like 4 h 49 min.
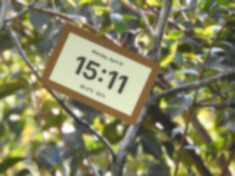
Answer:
15 h 11 min
